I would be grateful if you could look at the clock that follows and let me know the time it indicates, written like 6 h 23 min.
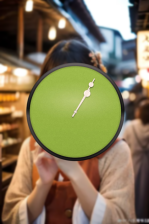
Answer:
1 h 05 min
